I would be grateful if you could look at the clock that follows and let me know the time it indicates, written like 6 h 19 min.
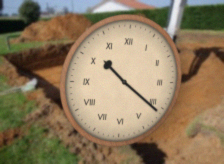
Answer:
10 h 21 min
